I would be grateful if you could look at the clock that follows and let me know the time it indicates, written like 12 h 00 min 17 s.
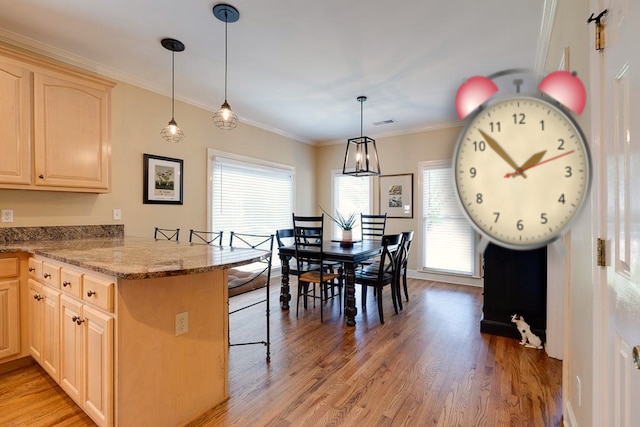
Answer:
1 h 52 min 12 s
